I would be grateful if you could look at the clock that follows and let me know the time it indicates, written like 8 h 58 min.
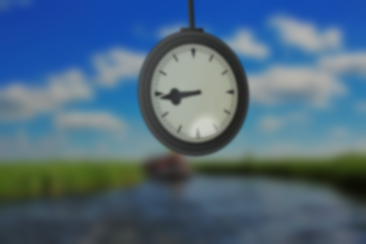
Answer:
8 h 44 min
